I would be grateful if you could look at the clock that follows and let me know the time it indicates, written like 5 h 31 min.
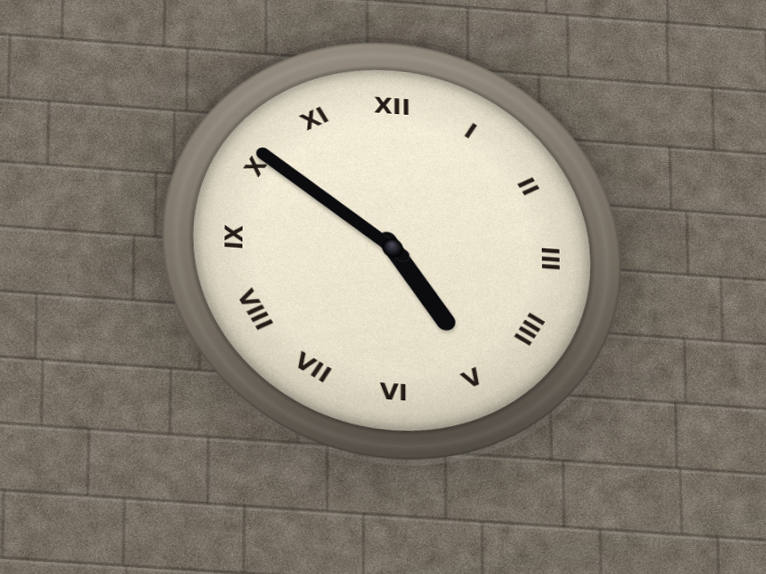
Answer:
4 h 51 min
